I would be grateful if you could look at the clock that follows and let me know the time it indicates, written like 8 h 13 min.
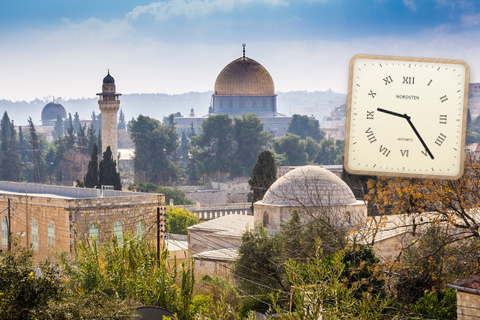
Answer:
9 h 24 min
